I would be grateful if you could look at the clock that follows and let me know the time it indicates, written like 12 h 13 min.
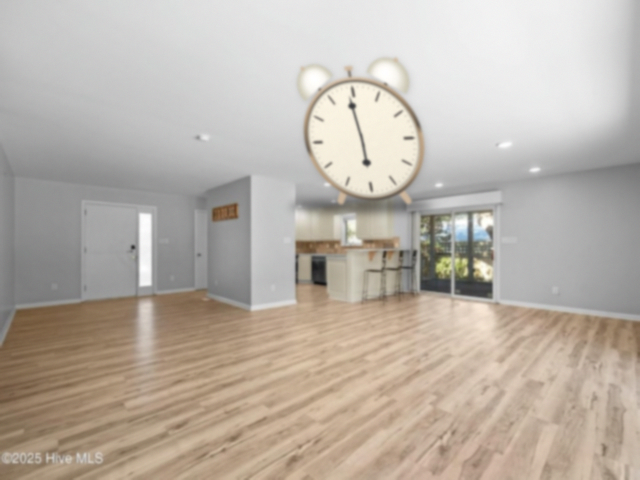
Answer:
5 h 59 min
